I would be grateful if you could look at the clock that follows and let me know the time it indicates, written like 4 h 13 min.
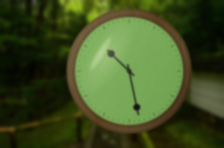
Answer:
10 h 28 min
